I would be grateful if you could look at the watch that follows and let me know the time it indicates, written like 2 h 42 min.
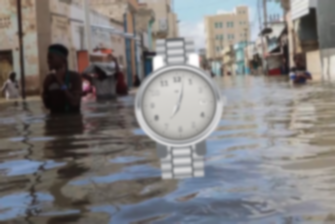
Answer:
7 h 02 min
